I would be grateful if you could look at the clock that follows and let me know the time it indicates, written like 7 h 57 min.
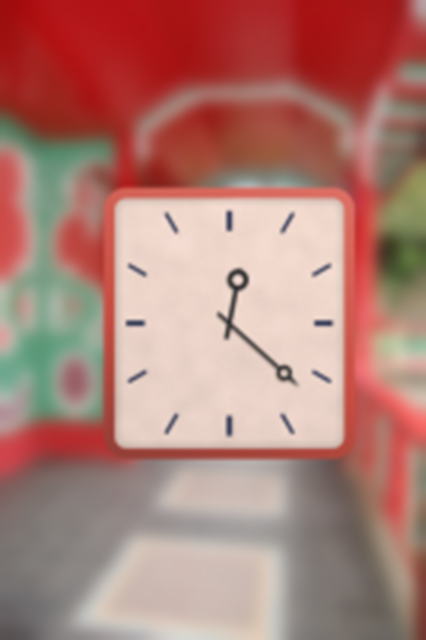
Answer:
12 h 22 min
